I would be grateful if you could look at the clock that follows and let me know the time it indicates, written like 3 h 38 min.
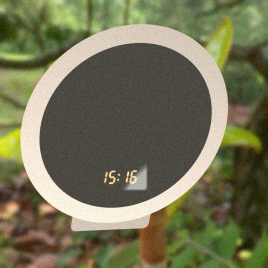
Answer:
15 h 16 min
